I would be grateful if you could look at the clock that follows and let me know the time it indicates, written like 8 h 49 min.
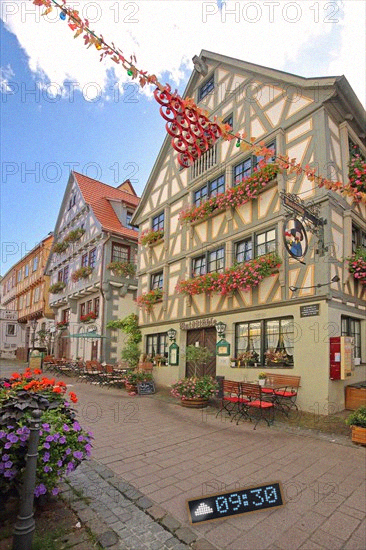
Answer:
9 h 30 min
